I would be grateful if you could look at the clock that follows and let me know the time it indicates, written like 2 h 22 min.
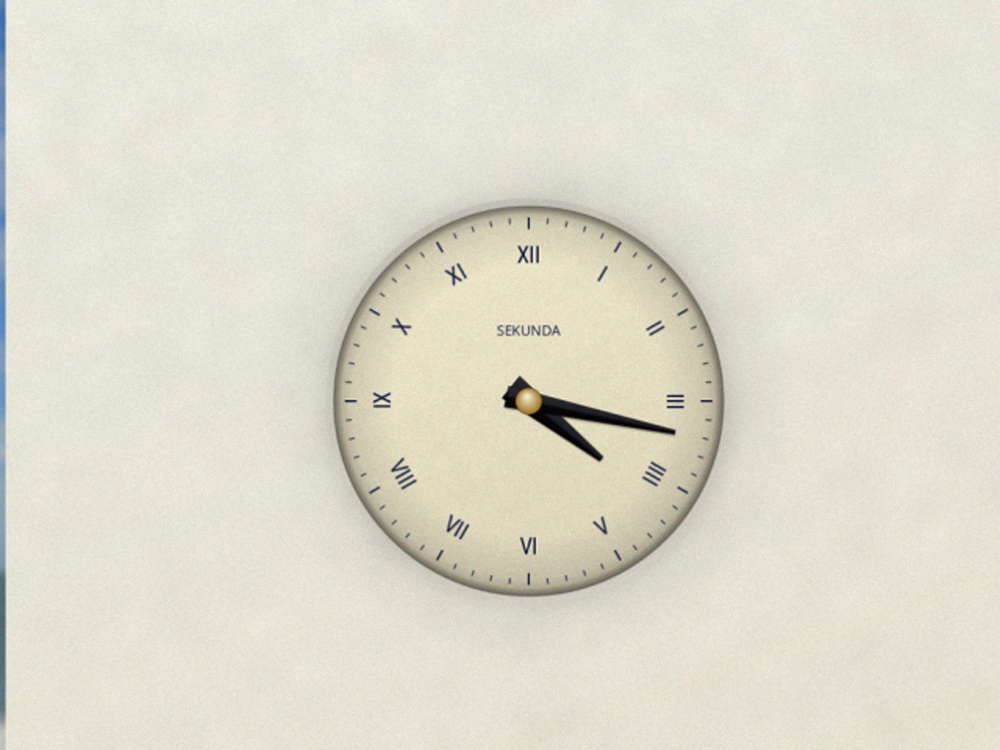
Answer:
4 h 17 min
